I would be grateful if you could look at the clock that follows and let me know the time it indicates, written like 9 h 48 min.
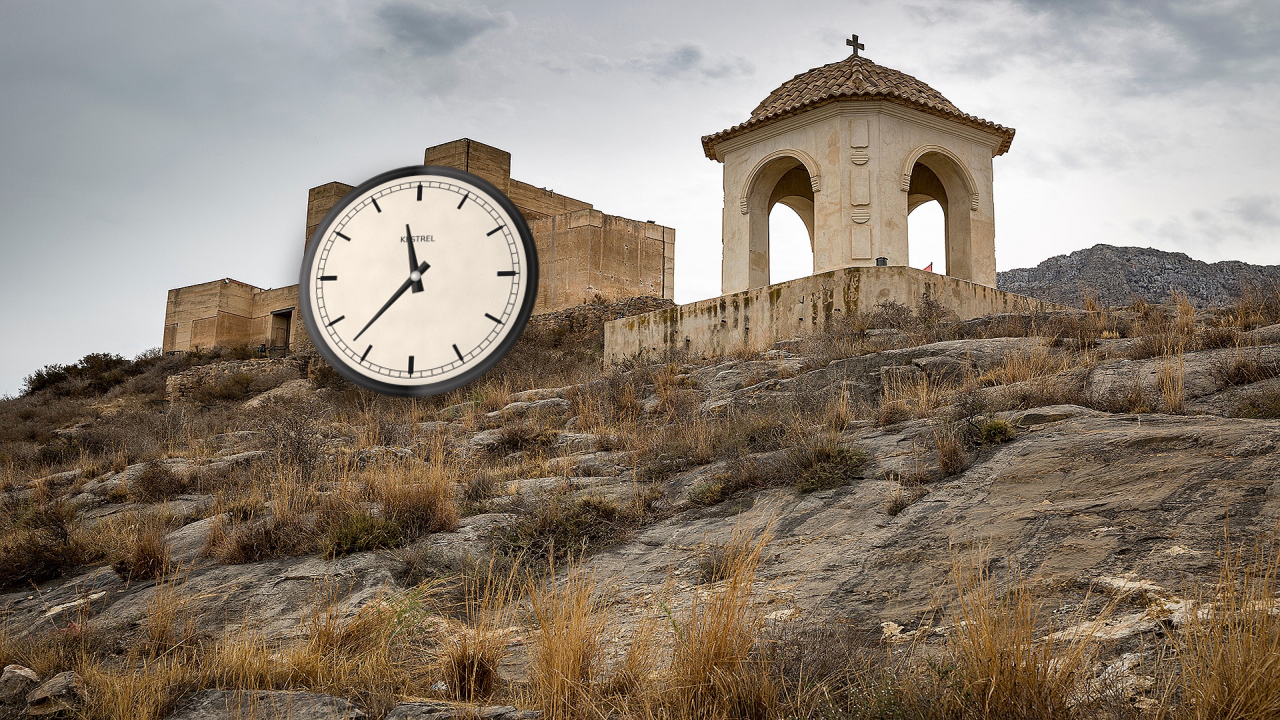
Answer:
11 h 37 min
